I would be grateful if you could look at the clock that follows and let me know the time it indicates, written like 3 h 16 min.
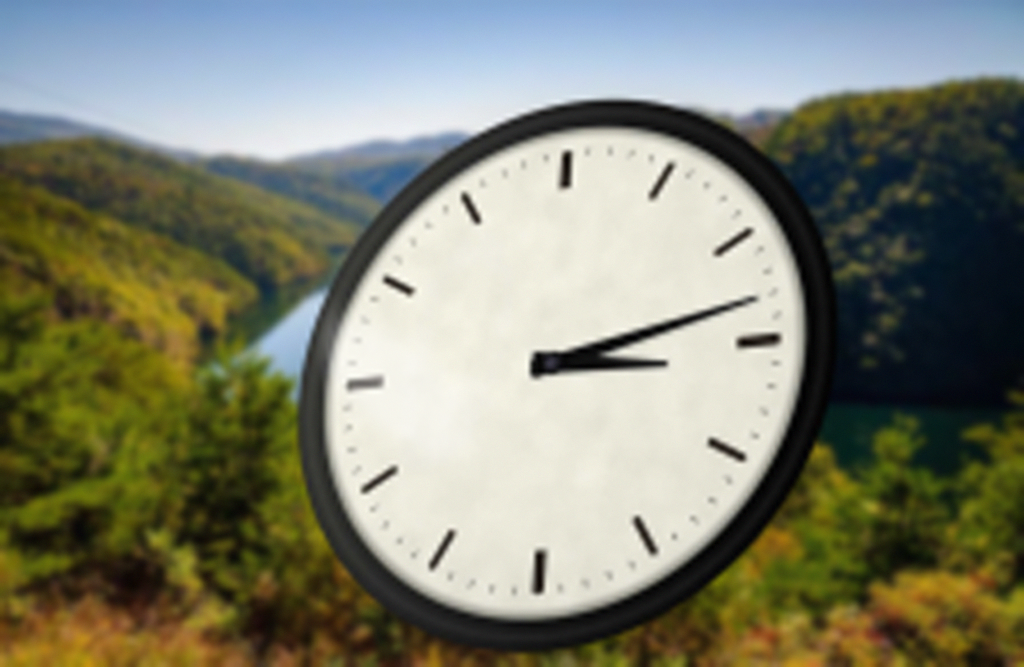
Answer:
3 h 13 min
